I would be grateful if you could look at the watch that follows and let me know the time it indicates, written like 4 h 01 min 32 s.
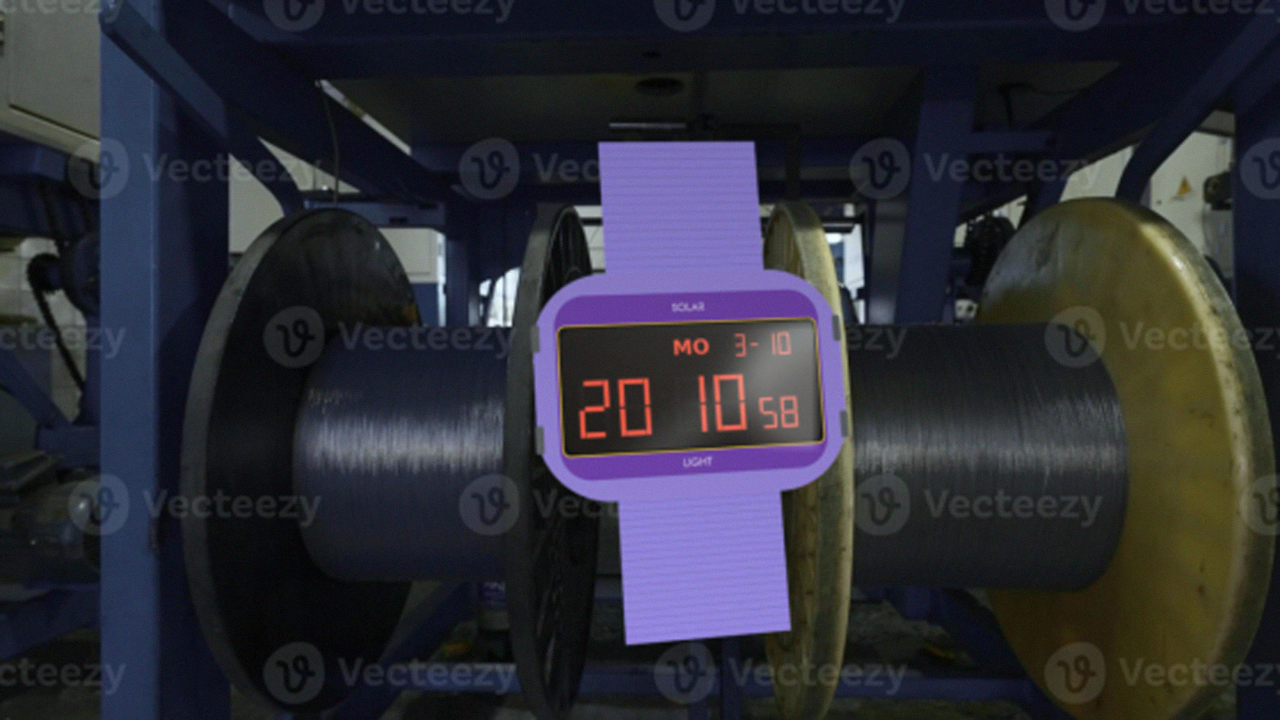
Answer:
20 h 10 min 58 s
